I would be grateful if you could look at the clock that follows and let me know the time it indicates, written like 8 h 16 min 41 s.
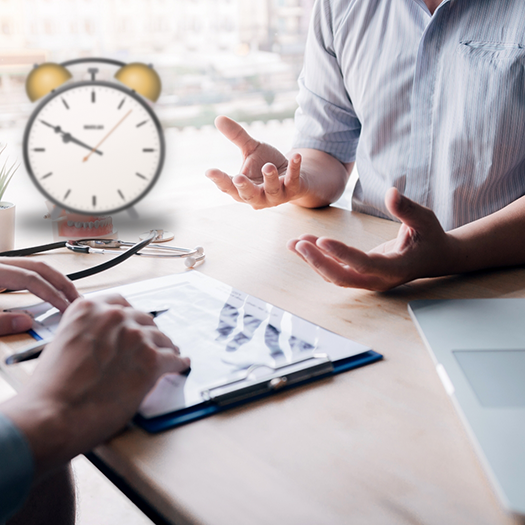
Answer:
9 h 50 min 07 s
